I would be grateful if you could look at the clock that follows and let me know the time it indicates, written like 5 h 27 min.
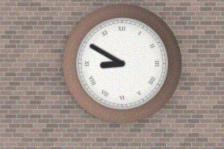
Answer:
8 h 50 min
